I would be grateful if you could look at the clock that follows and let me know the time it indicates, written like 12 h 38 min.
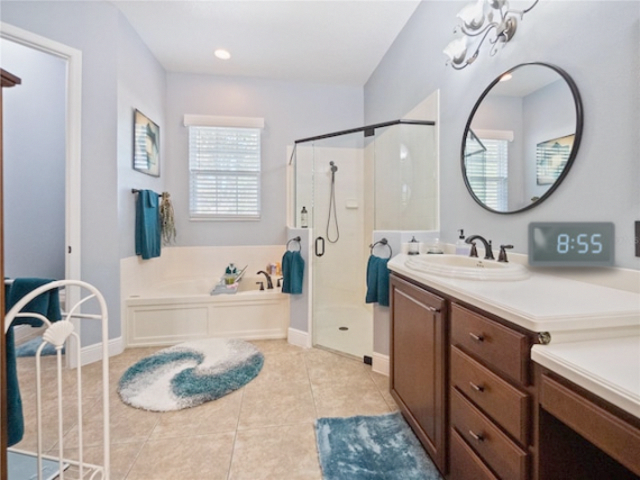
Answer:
8 h 55 min
